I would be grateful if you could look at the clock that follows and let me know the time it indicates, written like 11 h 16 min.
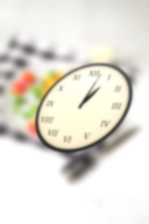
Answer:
1 h 02 min
